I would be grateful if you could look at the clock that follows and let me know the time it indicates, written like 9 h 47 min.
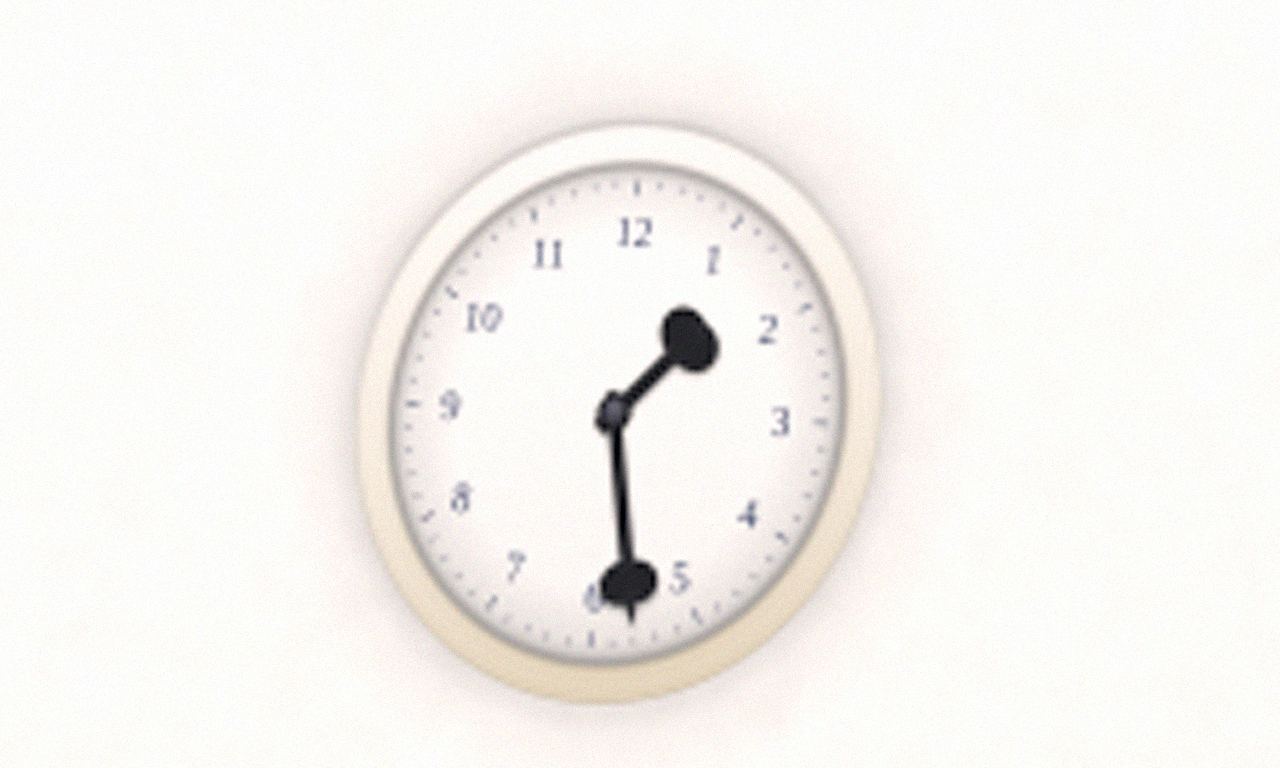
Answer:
1 h 28 min
